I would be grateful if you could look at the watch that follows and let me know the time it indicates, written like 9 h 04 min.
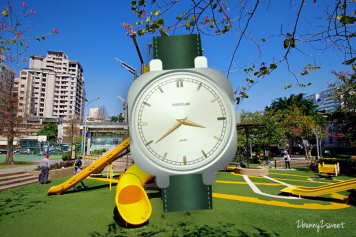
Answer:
3 h 39 min
